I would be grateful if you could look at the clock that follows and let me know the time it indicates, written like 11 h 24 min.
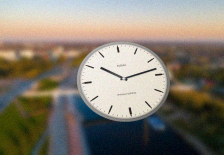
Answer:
10 h 13 min
